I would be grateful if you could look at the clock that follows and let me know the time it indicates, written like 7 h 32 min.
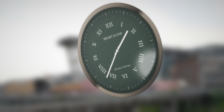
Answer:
1 h 37 min
